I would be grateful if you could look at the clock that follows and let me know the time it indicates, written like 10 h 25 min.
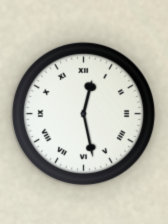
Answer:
12 h 28 min
